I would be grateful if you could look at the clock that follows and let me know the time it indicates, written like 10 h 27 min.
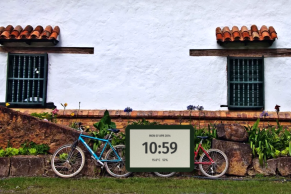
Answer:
10 h 59 min
